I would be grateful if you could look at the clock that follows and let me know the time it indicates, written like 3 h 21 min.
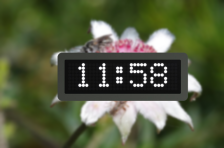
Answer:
11 h 58 min
